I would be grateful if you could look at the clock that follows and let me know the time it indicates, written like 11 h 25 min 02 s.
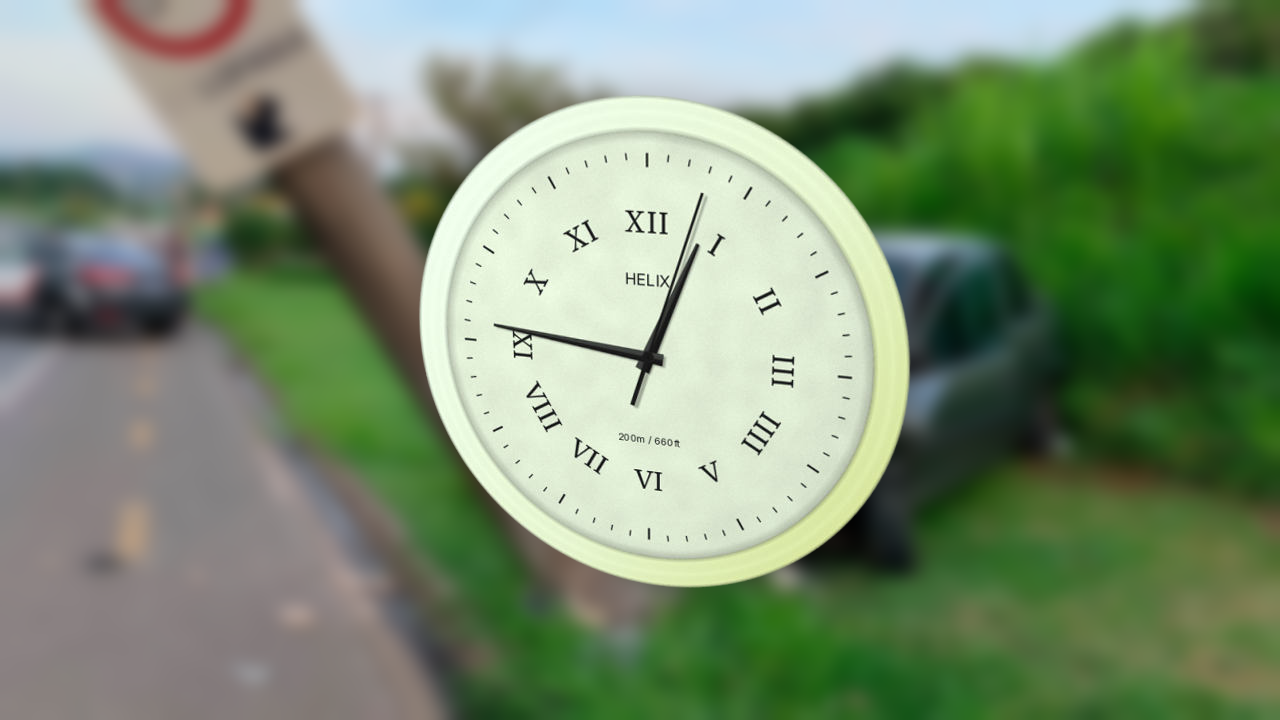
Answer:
12 h 46 min 03 s
